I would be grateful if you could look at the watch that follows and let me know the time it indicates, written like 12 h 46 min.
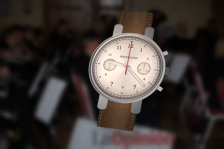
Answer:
9 h 22 min
